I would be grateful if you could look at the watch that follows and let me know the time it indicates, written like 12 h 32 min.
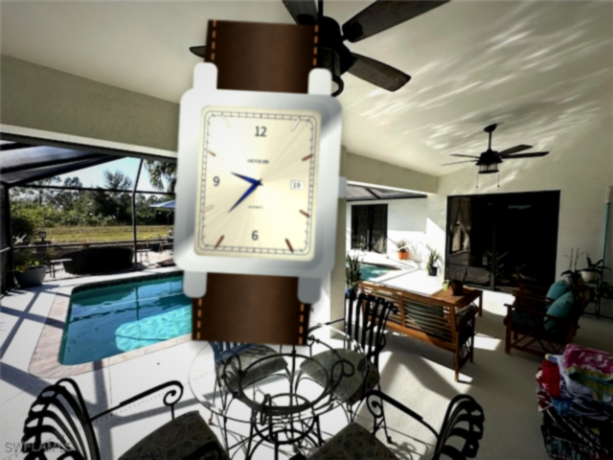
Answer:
9 h 37 min
